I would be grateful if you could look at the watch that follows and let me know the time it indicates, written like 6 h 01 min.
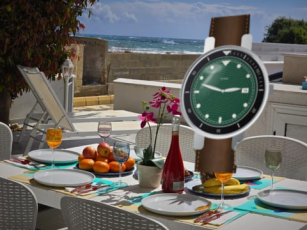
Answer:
2 h 48 min
